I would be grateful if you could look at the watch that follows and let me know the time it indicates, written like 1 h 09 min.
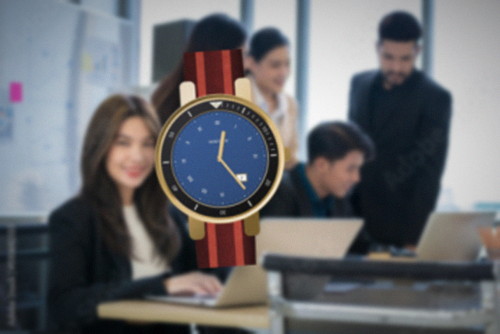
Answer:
12 h 24 min
